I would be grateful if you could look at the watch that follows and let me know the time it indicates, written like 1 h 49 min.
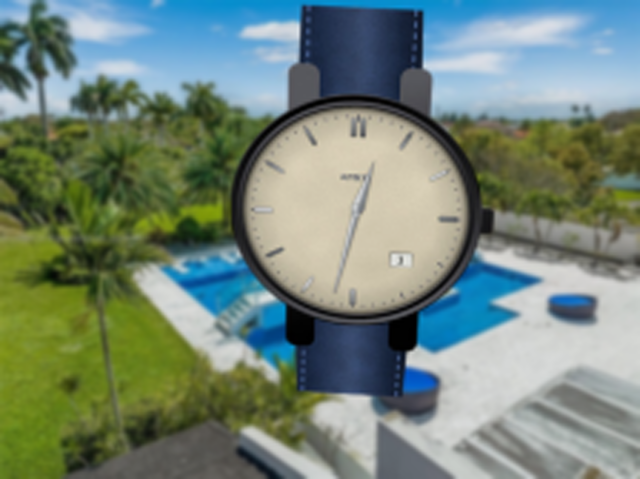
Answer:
12 h 32 min
